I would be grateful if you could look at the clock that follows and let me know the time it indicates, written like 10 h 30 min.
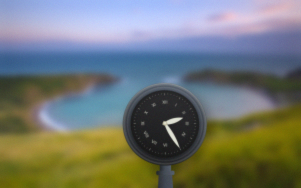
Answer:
2 h 25 min
